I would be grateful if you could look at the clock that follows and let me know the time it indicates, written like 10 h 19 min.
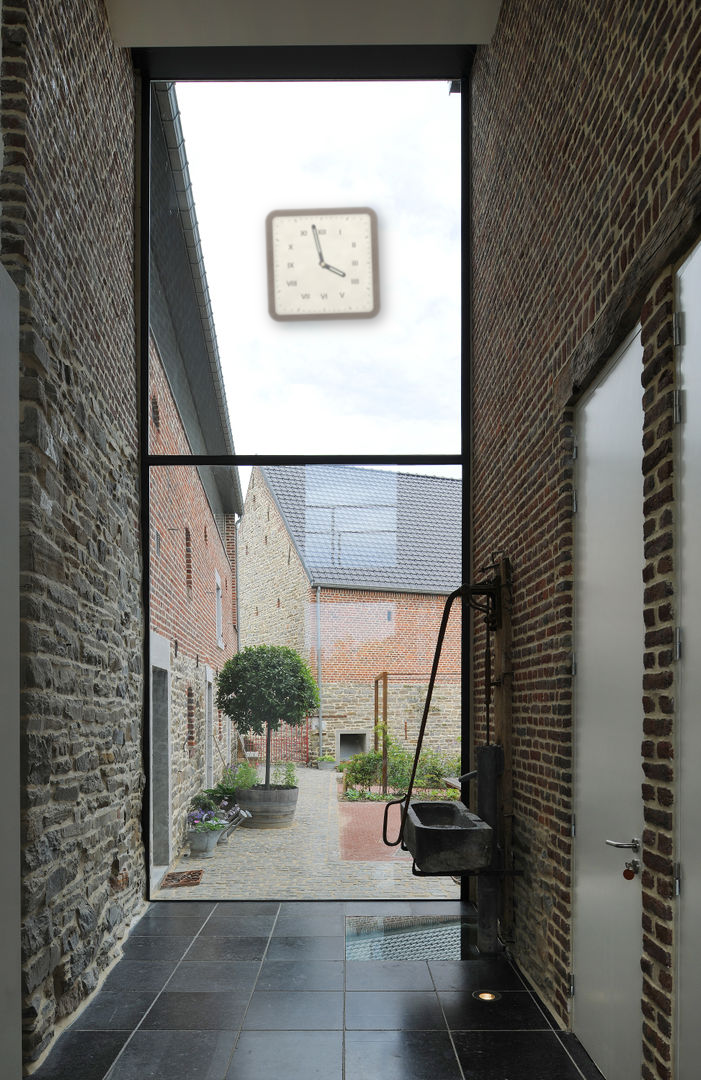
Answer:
3 h 58 min
